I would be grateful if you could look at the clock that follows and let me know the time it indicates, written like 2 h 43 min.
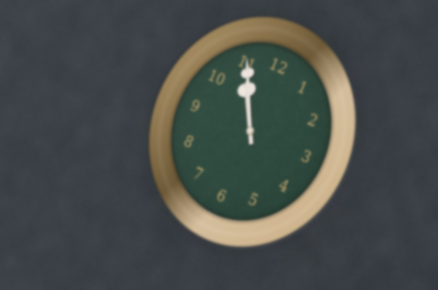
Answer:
10 h 55 min
